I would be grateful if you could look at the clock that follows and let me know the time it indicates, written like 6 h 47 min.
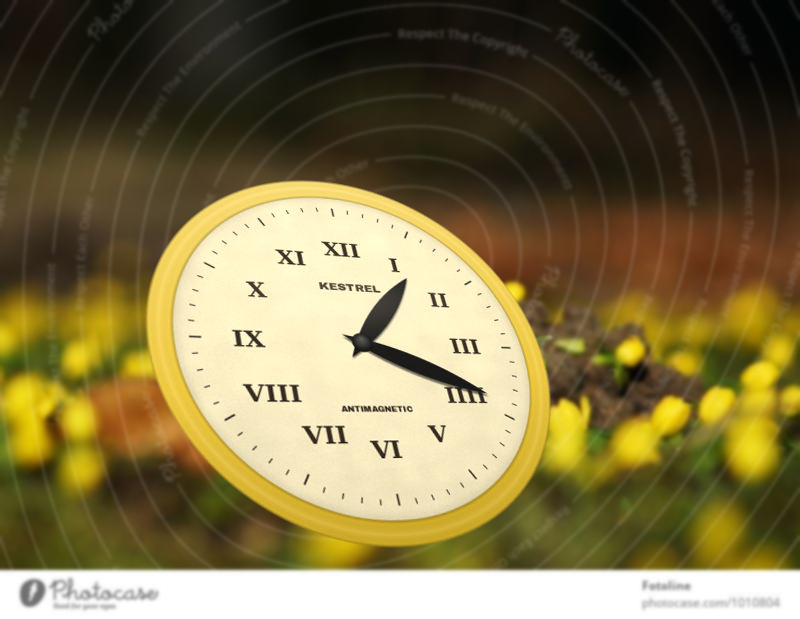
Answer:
1 h 19 min
